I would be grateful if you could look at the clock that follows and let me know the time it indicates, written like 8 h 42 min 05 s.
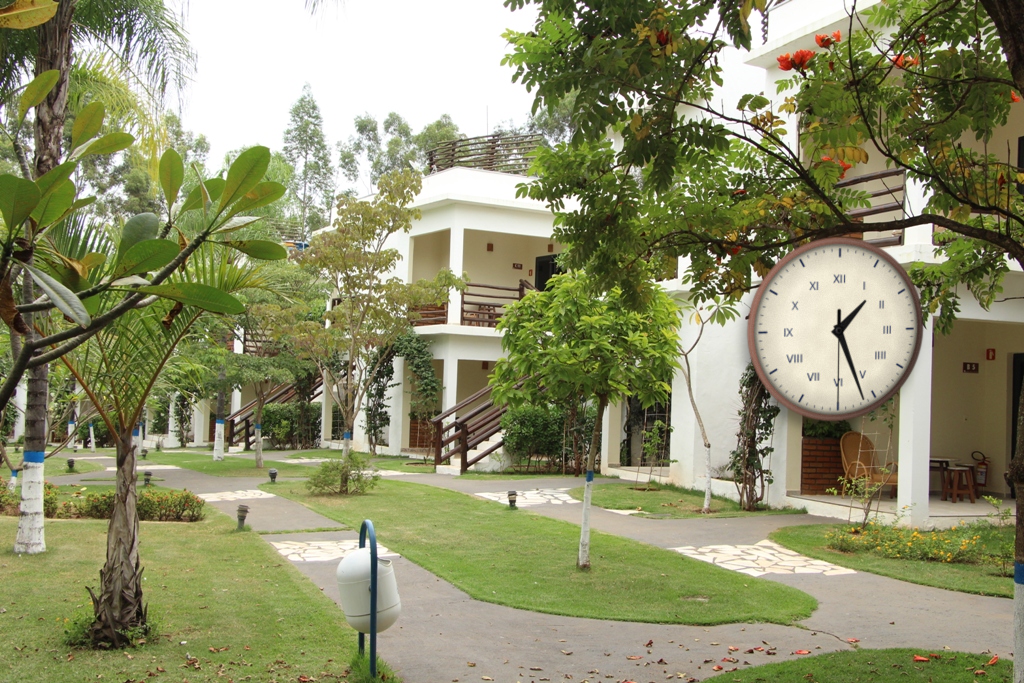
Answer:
1 h 26 min 30 s
